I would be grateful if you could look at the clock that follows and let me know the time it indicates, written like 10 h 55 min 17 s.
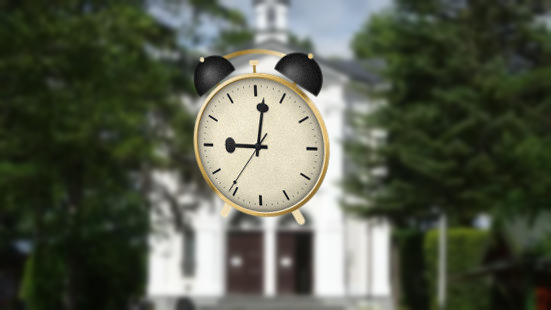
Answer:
9 h 01 min 36 s
